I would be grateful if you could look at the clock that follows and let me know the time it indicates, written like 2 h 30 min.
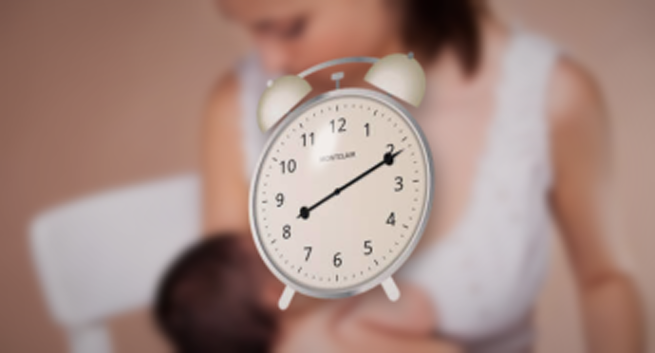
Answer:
8 h 11 min
